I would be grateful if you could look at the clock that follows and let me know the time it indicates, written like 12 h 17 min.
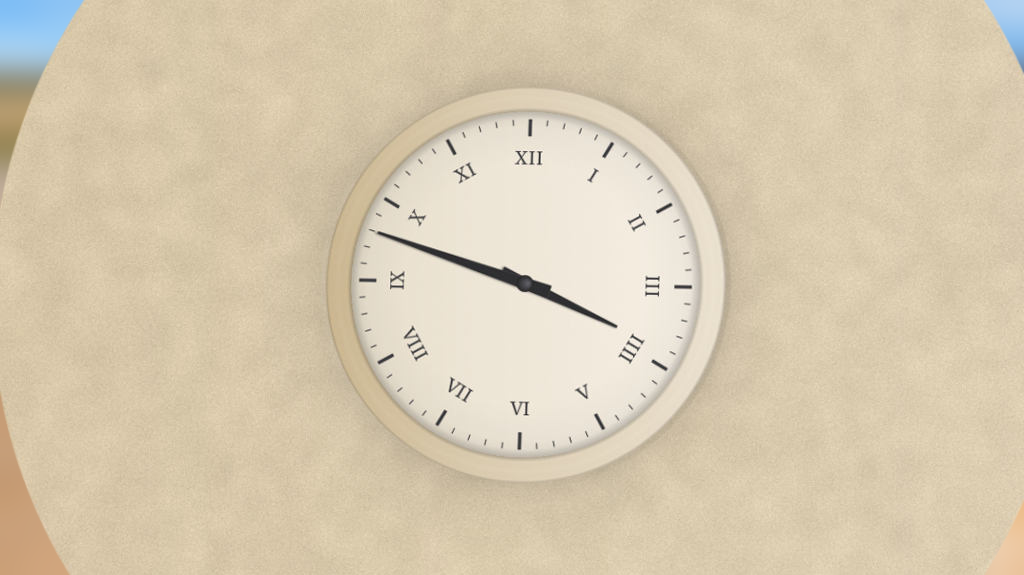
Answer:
3 h 48 min
